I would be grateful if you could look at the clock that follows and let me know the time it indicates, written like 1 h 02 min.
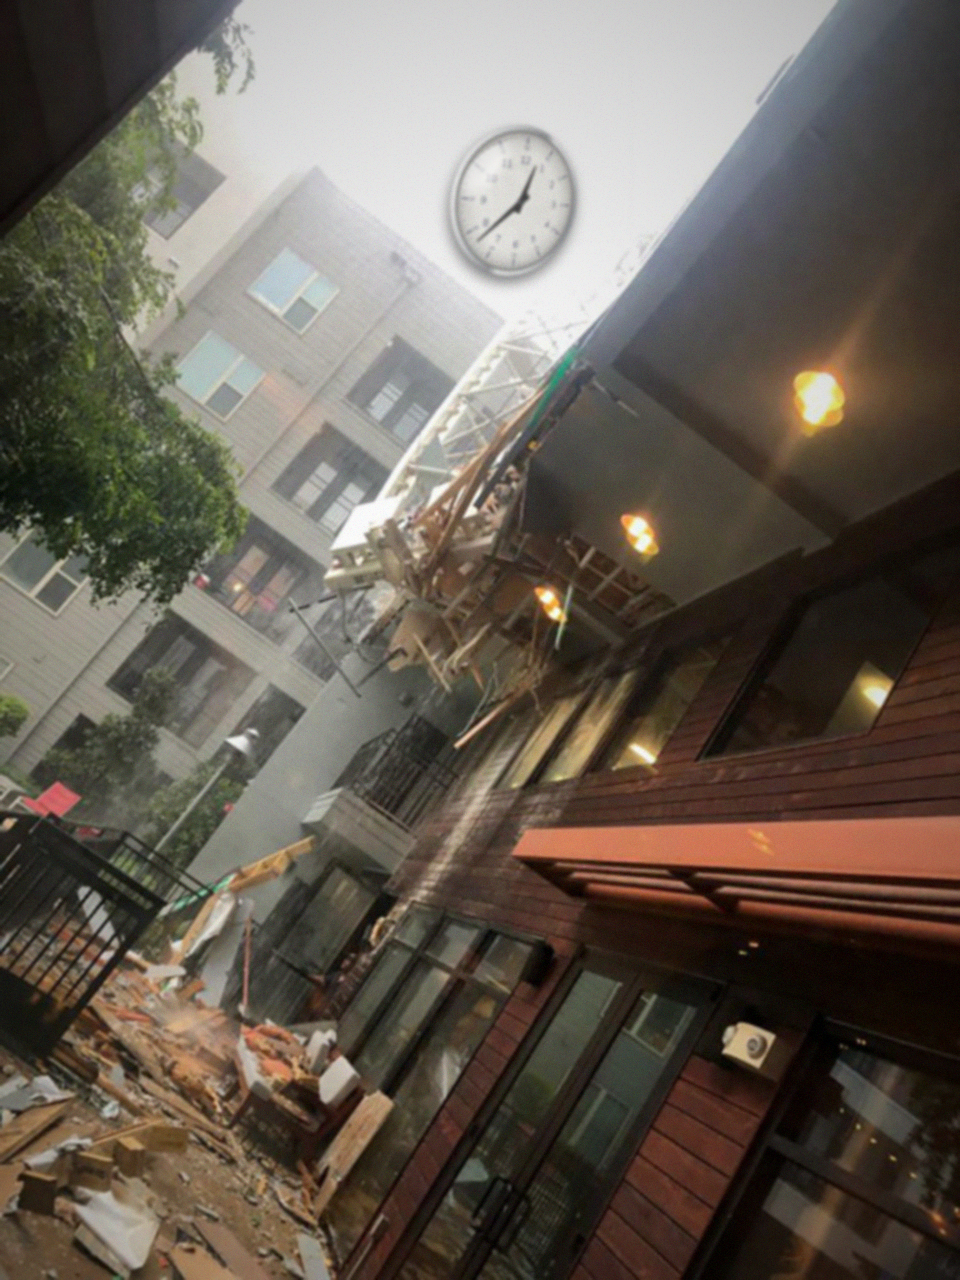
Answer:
12 h 38 min
